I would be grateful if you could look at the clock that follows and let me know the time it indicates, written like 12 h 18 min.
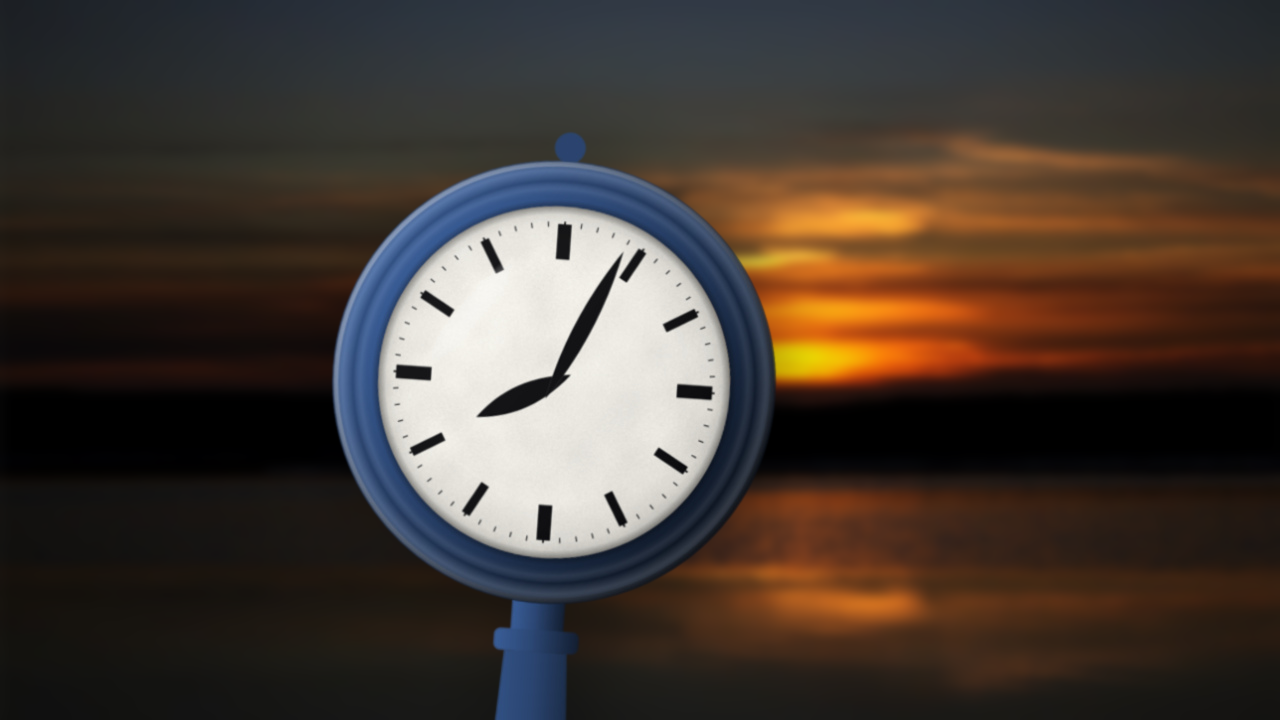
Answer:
8 h 04 min
